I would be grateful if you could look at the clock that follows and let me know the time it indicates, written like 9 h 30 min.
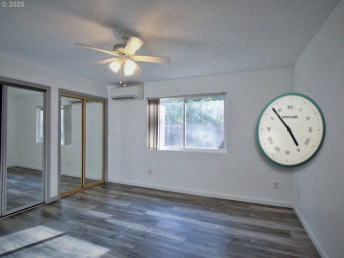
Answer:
4 h 53 min
